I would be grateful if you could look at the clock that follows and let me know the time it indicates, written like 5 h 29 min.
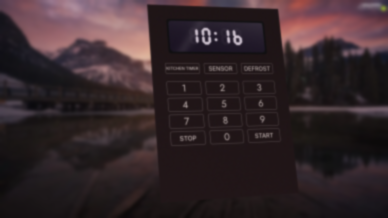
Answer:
10 h 16 min
